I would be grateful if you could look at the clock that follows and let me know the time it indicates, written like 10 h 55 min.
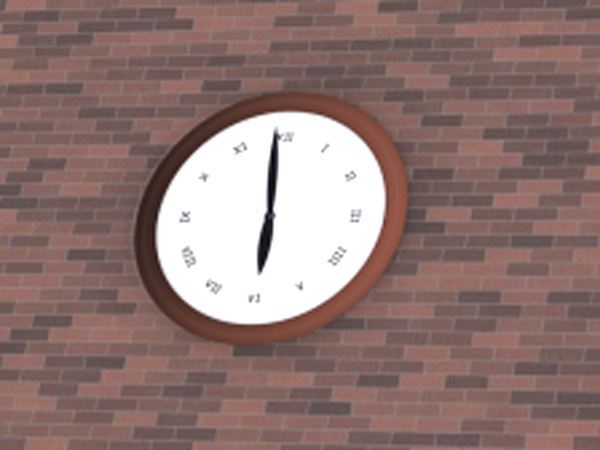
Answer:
5 h 59 min
